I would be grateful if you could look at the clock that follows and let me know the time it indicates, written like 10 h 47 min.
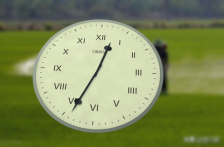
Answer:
12 h 34 min
